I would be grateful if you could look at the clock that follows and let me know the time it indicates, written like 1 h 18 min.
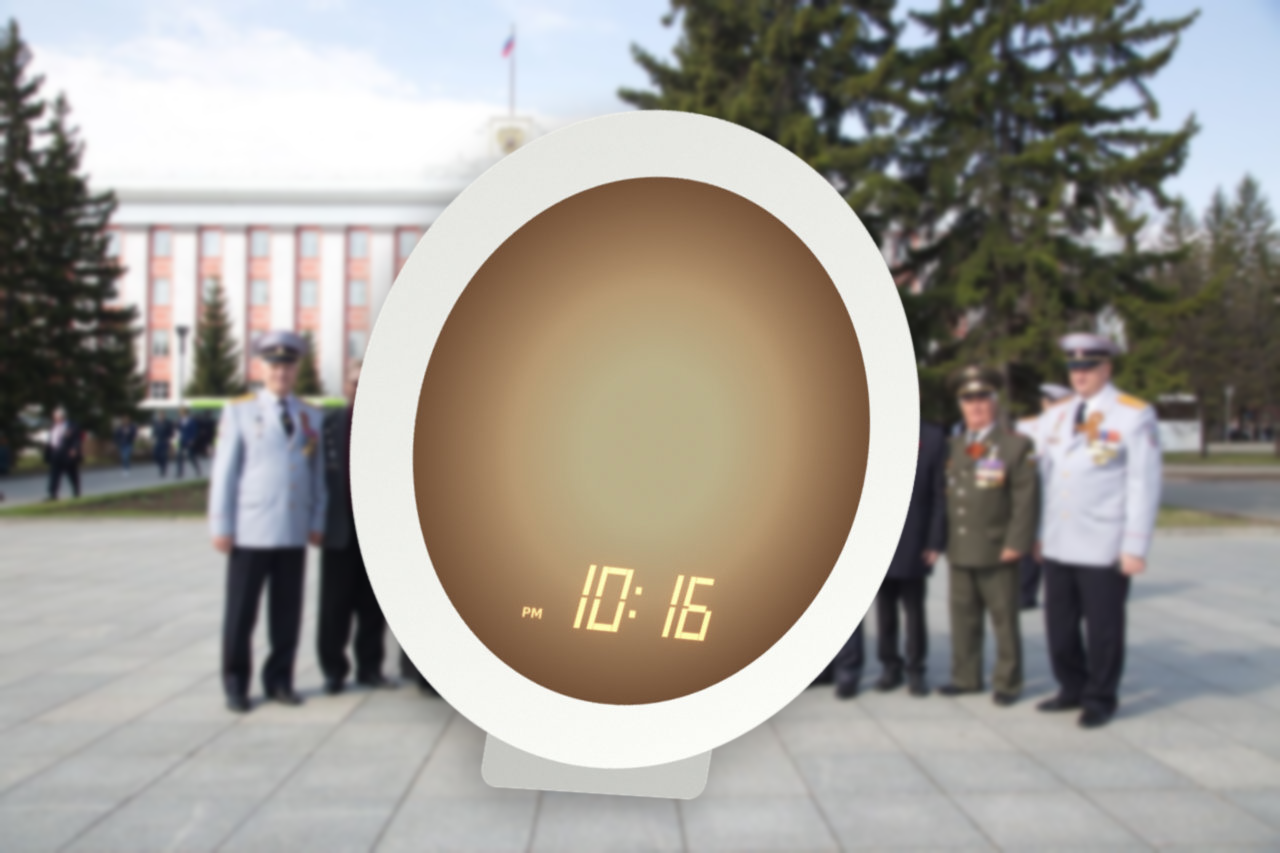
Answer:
10 h 16 min
